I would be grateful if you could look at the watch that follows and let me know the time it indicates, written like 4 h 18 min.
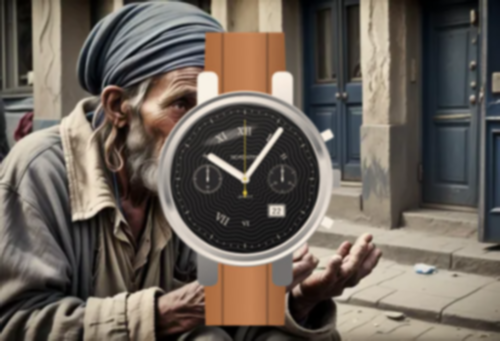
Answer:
10 h 06 min
